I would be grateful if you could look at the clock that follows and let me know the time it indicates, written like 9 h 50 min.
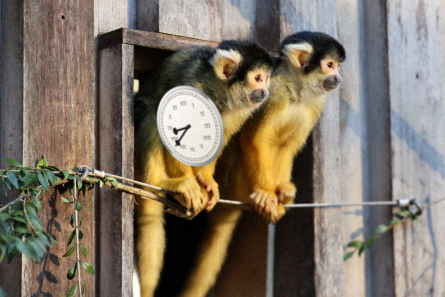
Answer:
8 h 38 min
